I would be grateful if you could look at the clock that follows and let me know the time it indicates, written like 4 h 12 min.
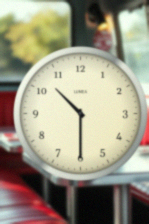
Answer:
10 h 30 min
